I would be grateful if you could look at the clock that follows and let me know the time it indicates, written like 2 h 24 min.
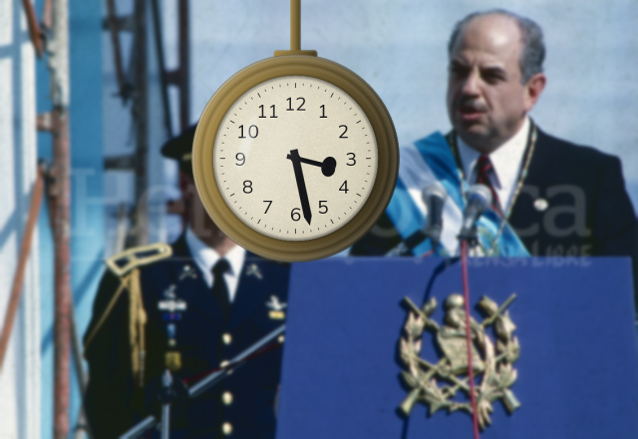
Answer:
3 h 28 min
